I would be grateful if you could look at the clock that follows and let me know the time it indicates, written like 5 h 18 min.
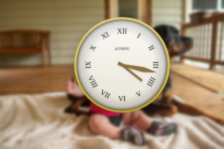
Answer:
4 h 17 min
